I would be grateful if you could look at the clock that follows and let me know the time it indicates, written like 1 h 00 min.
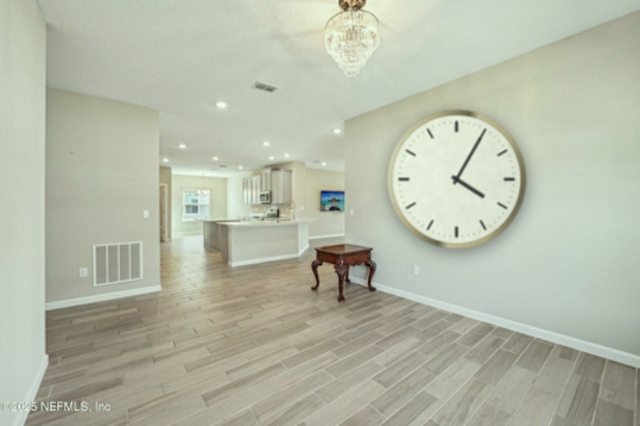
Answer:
4 h 05 min
